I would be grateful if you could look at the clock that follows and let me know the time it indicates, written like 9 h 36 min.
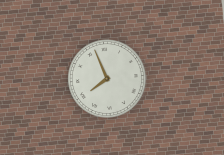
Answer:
7 h 57 min
